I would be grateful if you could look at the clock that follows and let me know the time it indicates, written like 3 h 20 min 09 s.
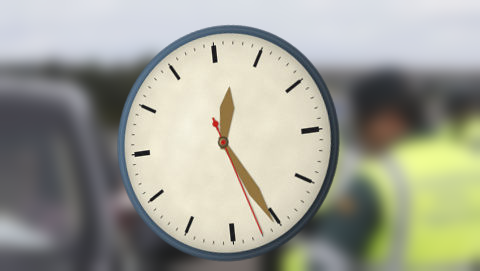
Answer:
12 h 25 min 27 s
